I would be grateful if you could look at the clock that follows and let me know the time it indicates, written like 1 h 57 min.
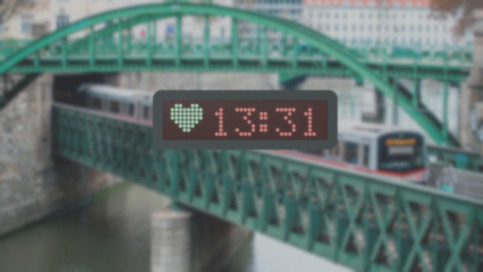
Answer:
13 h 31 min
